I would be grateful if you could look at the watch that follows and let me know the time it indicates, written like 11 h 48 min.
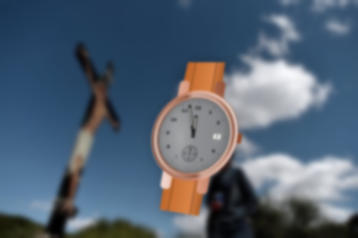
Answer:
11 h 57 min
